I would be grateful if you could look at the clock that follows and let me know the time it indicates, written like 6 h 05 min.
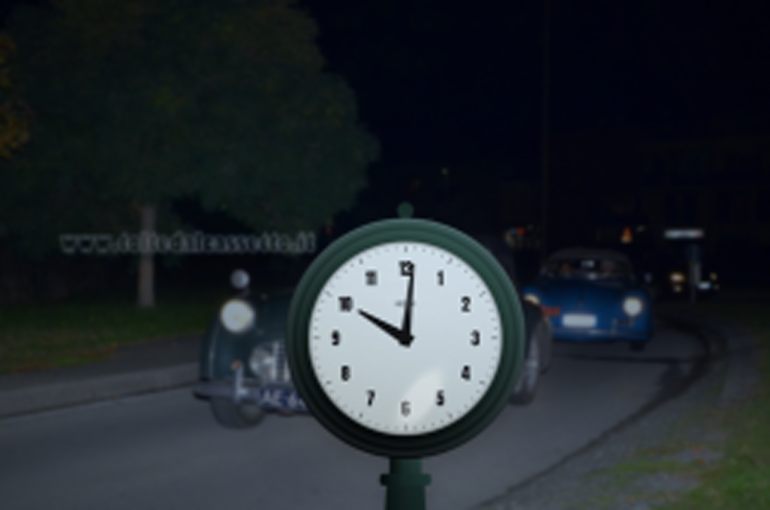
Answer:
10 h 01 min
